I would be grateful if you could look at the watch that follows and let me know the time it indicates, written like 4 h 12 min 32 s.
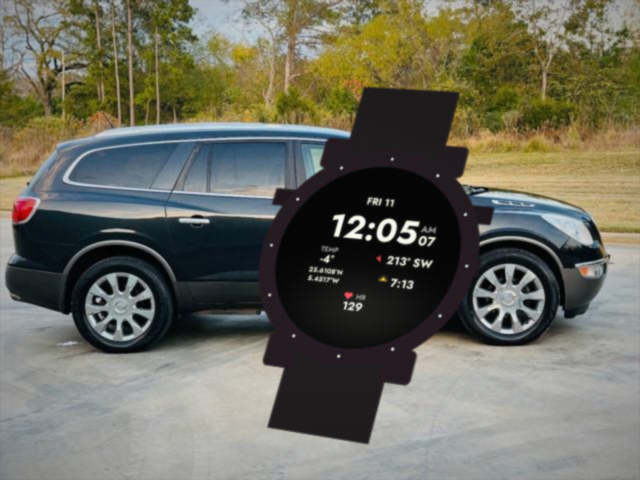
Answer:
12 h 05 min 07 s
